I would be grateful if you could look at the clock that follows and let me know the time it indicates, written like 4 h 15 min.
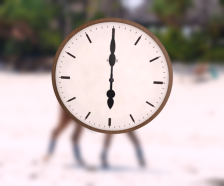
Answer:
6 h 00 min
